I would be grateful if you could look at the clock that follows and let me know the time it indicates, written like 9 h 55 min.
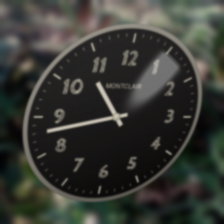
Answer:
10 h 43 min
